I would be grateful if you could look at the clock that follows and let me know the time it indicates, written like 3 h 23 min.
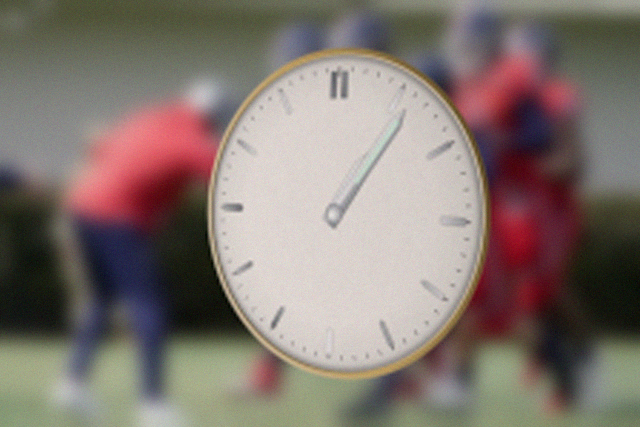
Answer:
1 h 06 min
